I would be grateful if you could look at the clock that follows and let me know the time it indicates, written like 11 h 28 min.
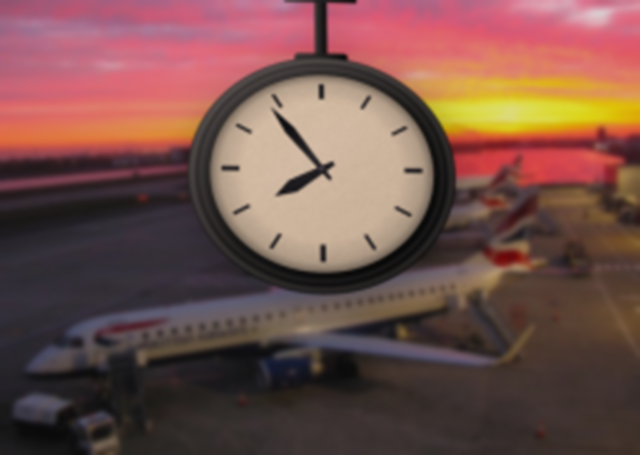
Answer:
7 h 54 min
